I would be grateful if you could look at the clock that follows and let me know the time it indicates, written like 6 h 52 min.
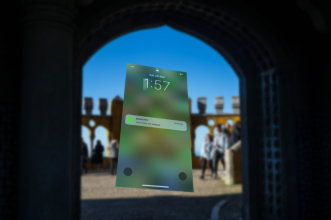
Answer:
1 h 57 min
